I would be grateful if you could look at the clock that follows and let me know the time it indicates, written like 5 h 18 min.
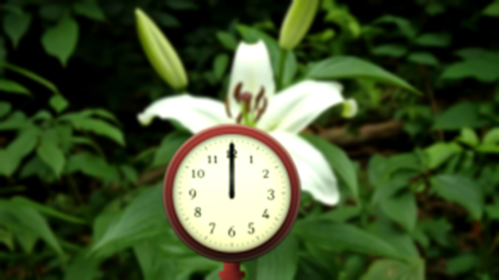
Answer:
12 h 00 min
